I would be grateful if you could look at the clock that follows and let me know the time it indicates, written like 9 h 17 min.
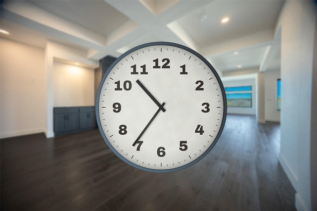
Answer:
10 h 36 min
